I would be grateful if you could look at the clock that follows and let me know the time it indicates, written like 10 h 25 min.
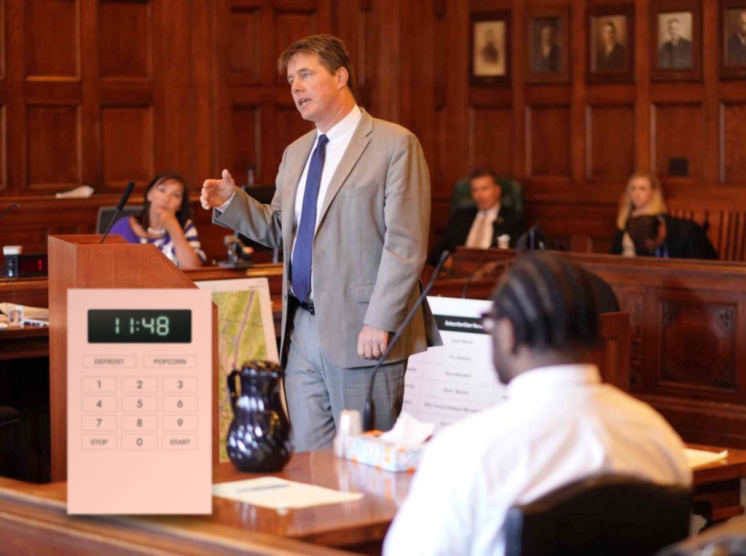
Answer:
11 h 48 min
